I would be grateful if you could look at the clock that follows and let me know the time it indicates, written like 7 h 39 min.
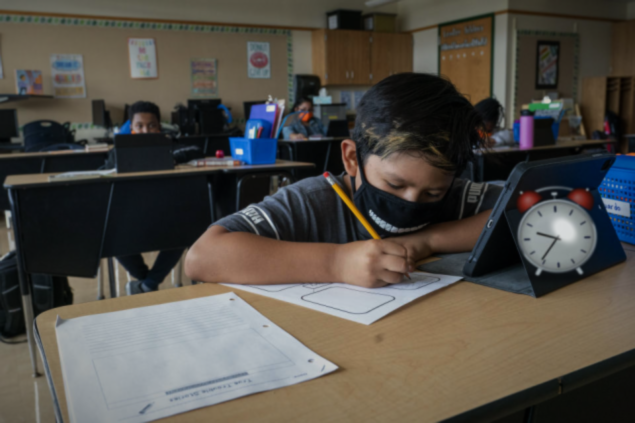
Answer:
9 h 36 min
